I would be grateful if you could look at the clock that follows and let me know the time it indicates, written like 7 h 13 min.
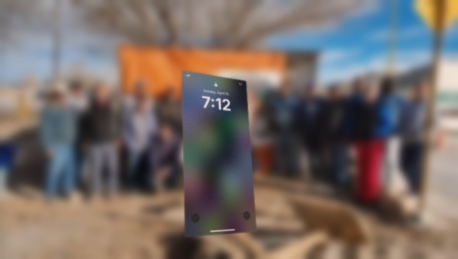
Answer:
7 h 12 min
